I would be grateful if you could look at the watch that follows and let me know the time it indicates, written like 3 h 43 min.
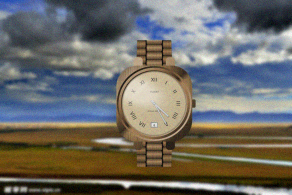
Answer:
4 h 25 min
